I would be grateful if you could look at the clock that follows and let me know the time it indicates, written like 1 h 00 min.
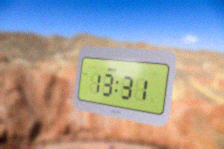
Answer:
13 h 31 min
